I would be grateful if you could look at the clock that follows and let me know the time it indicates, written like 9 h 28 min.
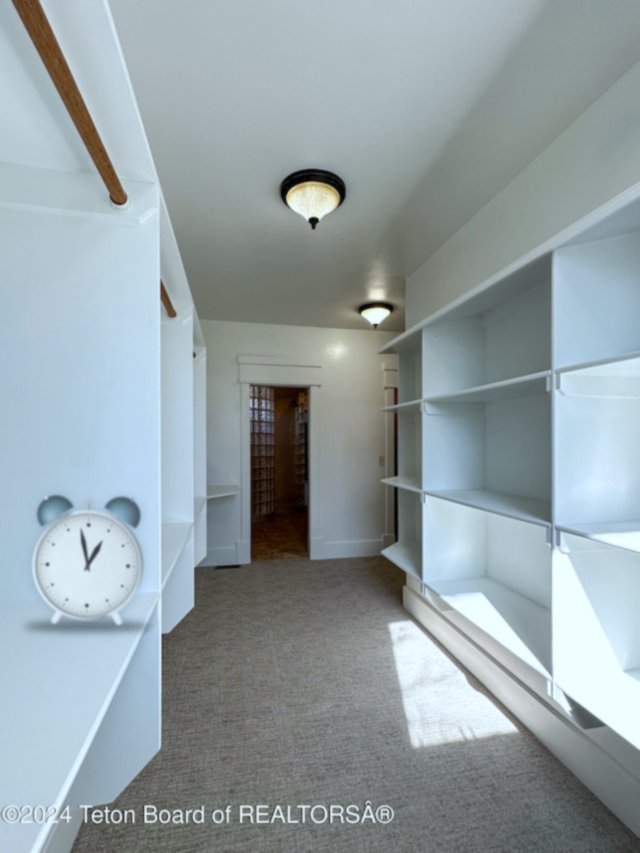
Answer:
12 h 58 min
